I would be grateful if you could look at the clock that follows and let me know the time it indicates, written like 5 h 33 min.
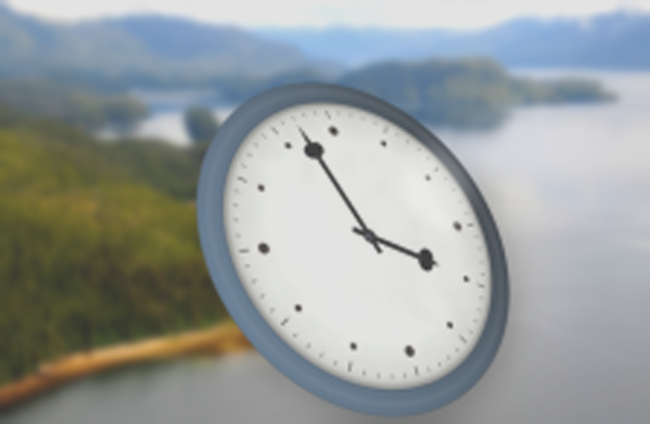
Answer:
3 h 57 min
